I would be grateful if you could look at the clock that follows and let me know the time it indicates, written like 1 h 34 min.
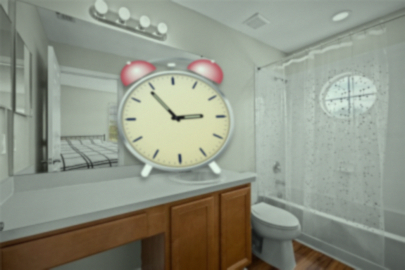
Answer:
2 h 54 min
